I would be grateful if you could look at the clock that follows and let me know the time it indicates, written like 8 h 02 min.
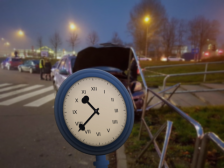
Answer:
10 h 38 min
